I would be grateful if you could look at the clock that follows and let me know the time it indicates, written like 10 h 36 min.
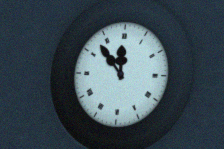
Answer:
11 h 53 min
